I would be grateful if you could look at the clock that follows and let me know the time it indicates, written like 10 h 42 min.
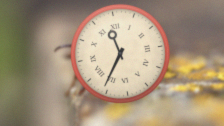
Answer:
11 h 36 min
